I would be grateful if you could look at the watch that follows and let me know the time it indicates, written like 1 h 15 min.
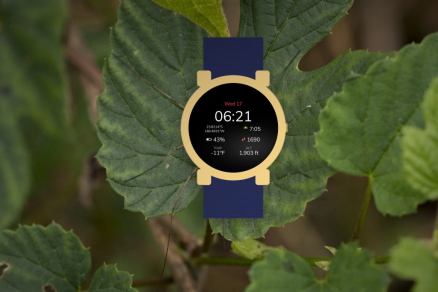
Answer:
6 h 21 min
